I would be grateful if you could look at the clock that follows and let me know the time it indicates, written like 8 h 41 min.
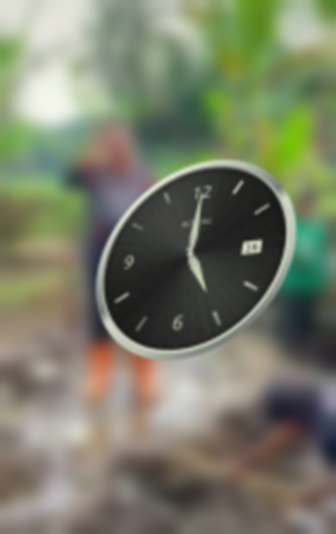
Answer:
5 h 00 min
